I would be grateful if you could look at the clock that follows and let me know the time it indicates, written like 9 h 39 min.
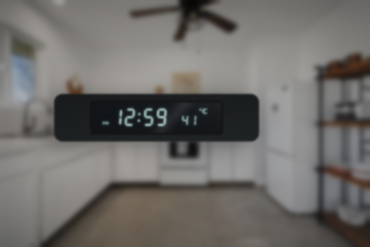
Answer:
12 h 59 min
